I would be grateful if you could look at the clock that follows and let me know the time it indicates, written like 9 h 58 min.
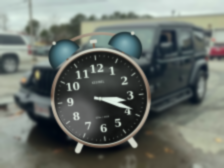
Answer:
3 h 19 min
